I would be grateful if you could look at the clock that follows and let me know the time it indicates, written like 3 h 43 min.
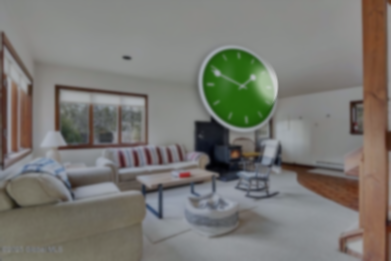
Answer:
1 h 49 min
